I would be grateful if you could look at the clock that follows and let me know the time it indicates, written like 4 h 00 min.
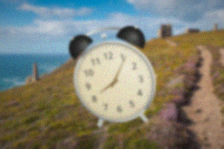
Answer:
8 h 06 min
